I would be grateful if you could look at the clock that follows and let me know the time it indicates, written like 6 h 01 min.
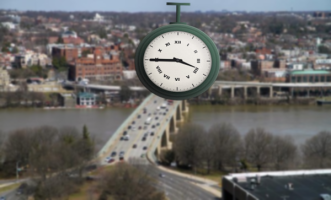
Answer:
3 h 45 min
